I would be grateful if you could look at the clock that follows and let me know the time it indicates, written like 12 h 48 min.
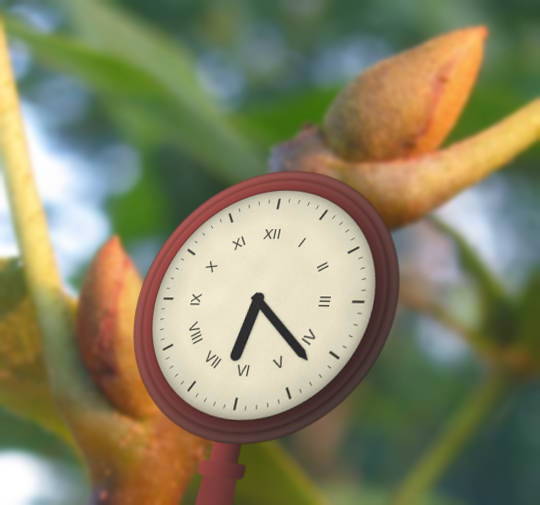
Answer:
6 h 22 min
